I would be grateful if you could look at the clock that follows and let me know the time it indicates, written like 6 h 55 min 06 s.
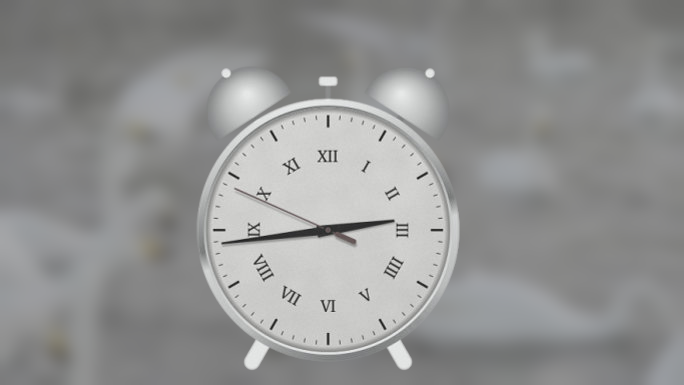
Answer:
2 h 43 min 49 s
